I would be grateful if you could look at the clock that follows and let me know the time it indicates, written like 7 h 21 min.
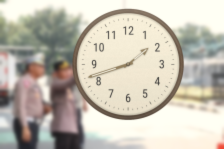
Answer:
1 h 42 min
